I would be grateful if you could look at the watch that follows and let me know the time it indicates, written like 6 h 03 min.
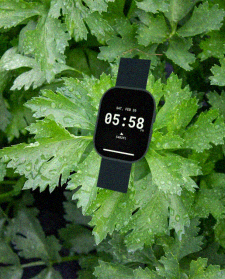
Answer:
5 h 58 min
